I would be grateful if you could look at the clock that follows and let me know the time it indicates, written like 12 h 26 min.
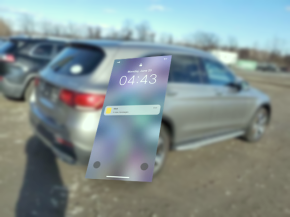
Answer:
4 h 43 min
